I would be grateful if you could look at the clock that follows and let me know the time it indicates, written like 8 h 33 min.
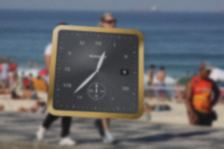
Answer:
12 h 37 min
